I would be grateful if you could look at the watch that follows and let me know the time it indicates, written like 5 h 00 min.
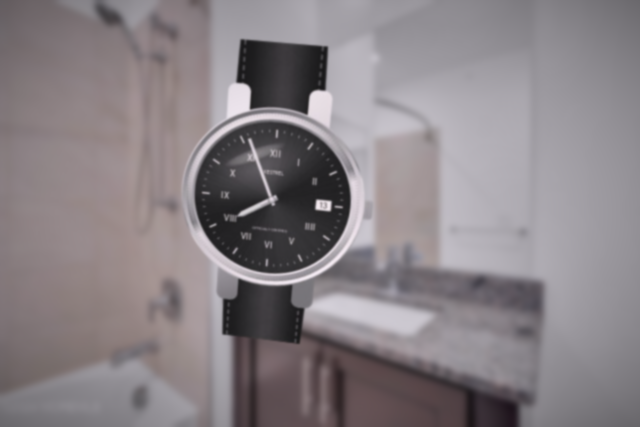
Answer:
7 h 56 min
